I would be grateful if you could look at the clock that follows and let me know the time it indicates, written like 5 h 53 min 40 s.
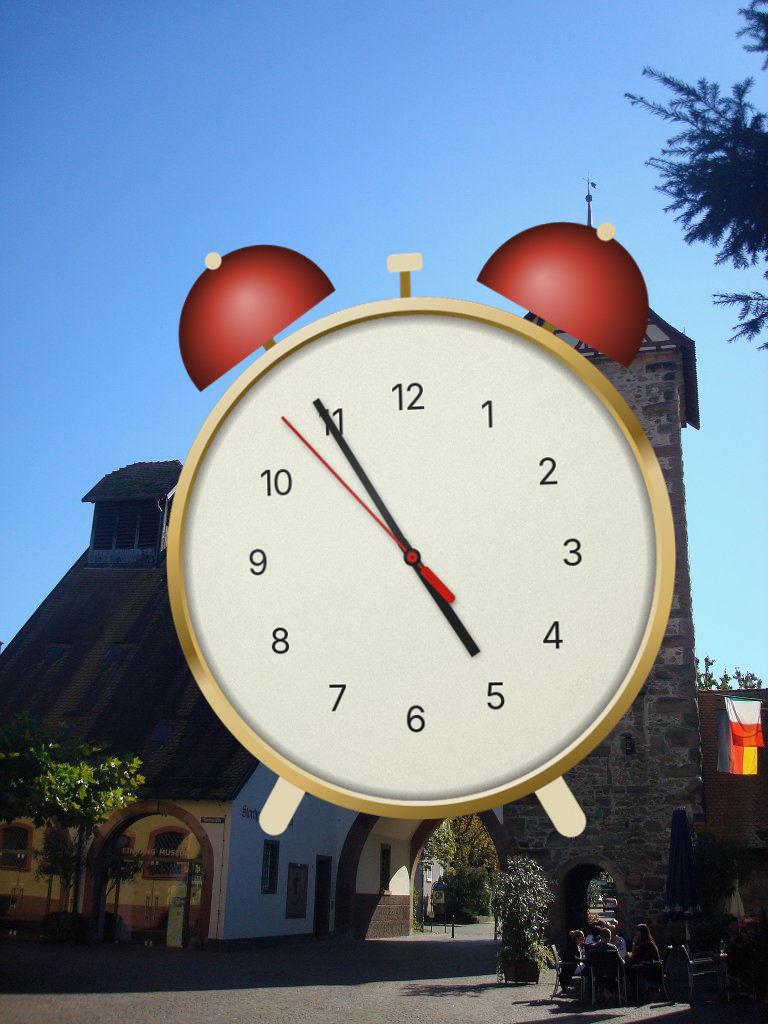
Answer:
4 h 54 min 53 s
